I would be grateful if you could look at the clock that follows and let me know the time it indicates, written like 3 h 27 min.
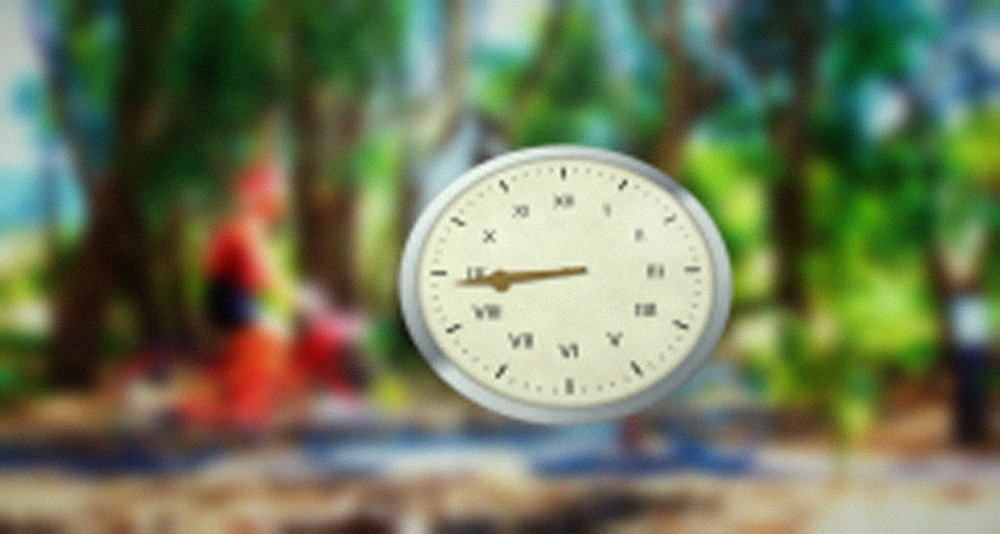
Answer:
8 h 44 min
